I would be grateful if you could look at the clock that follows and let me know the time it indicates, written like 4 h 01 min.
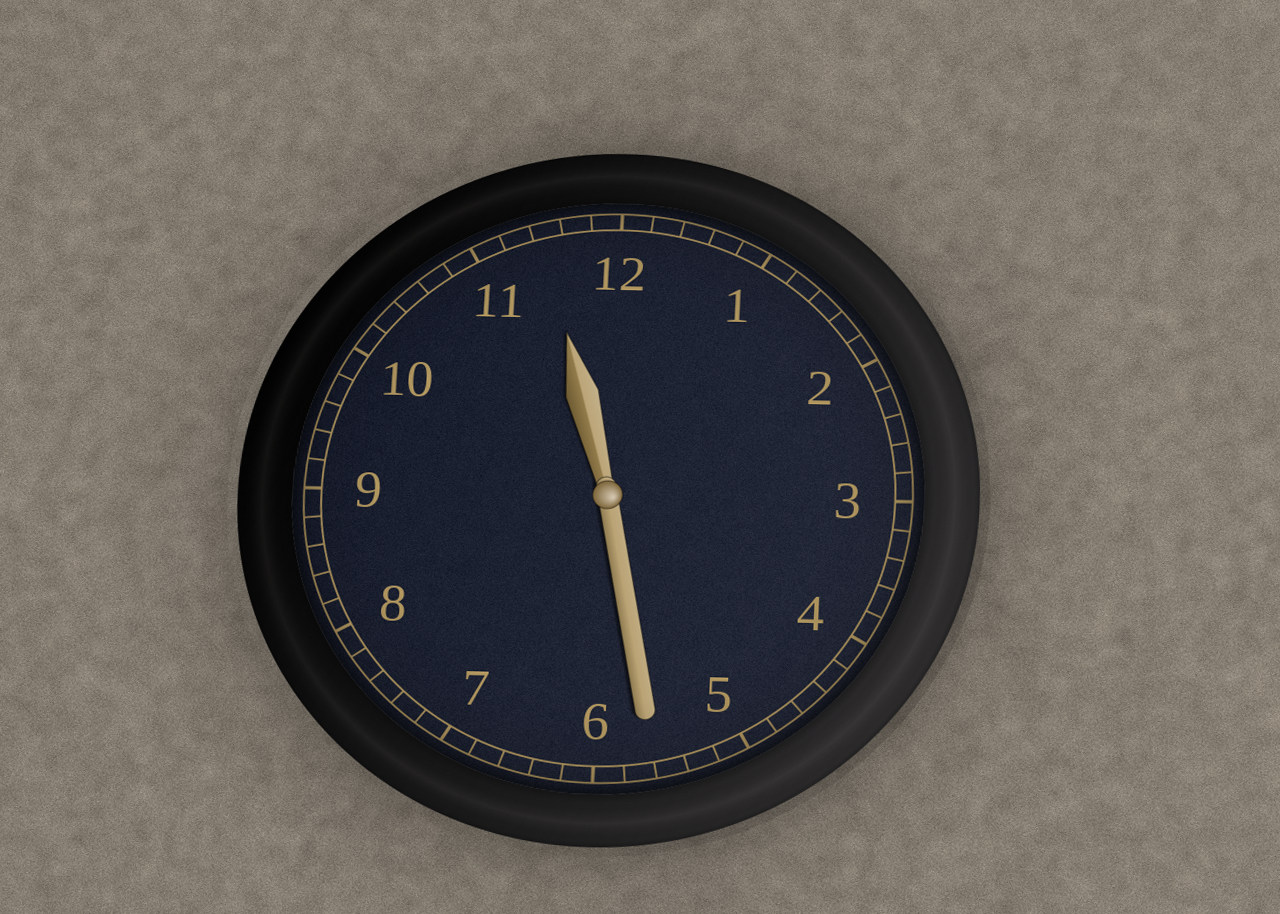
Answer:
11 h 28 min
